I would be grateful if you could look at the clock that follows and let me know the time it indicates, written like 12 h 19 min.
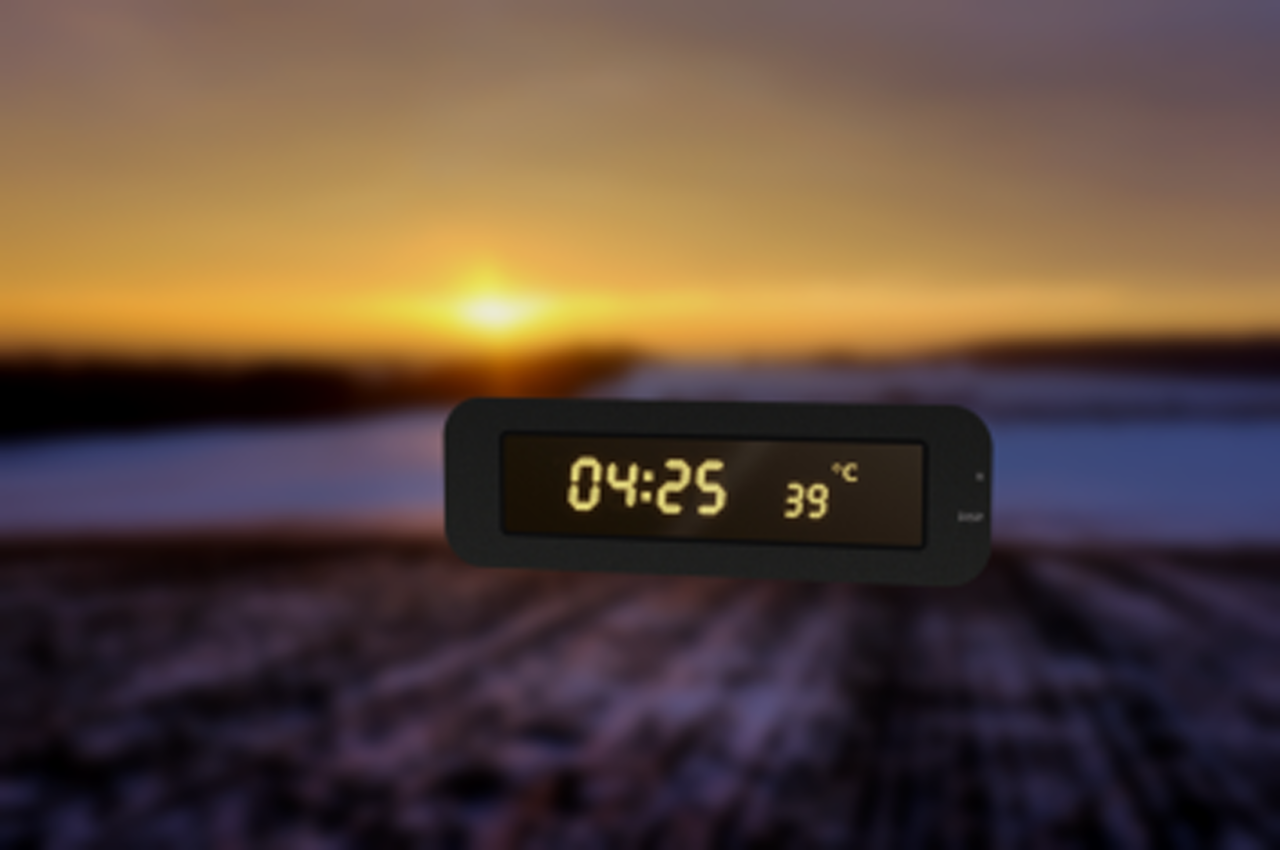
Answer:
4 h 25 min
